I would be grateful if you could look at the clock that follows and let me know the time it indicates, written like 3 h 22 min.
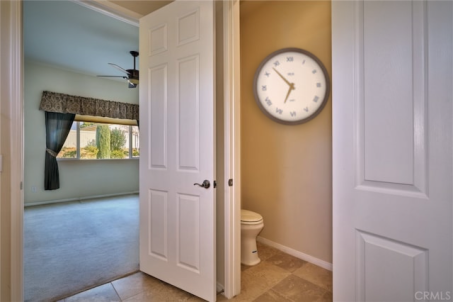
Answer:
6 h 53 min
